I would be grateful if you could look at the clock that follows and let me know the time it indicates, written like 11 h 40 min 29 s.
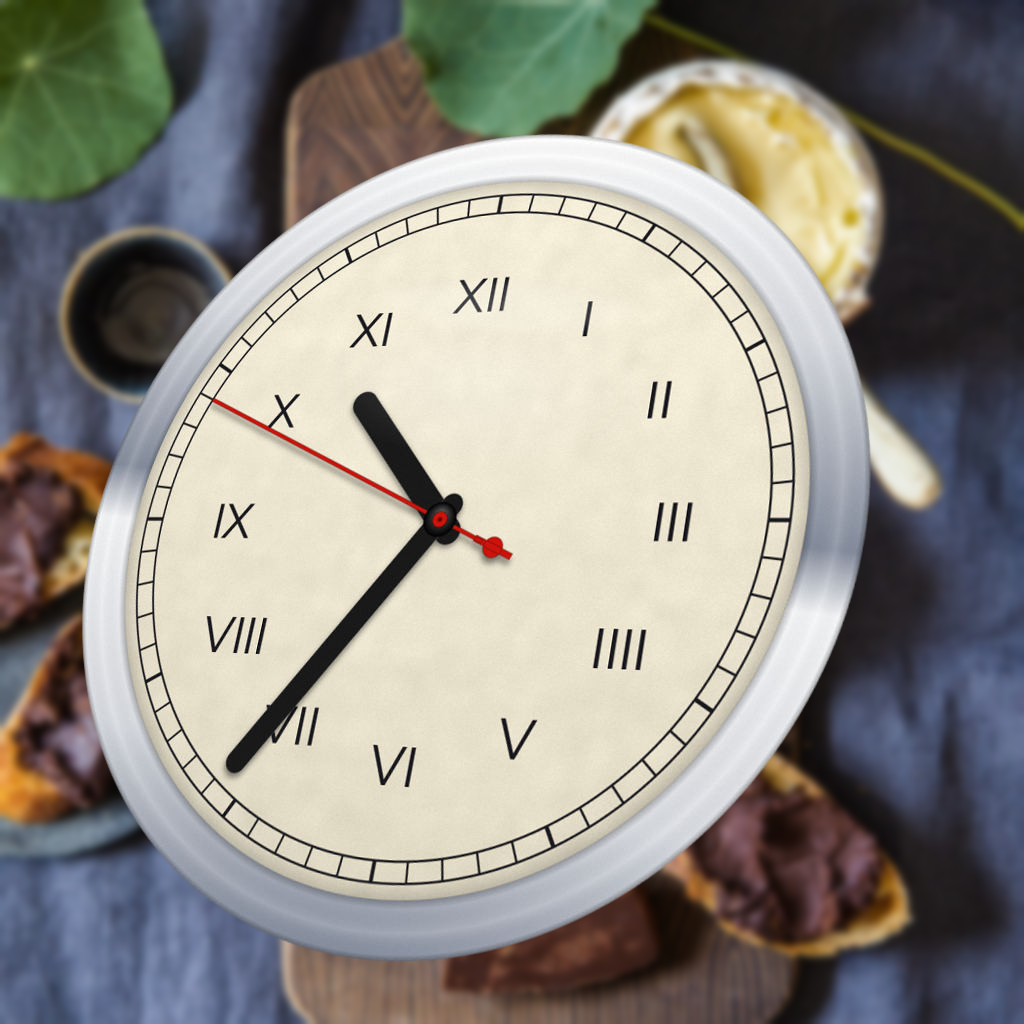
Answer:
10 h 35 min 49 s
